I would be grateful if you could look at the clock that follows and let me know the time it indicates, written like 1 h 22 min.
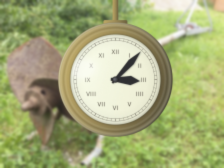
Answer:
3 h 07 min
